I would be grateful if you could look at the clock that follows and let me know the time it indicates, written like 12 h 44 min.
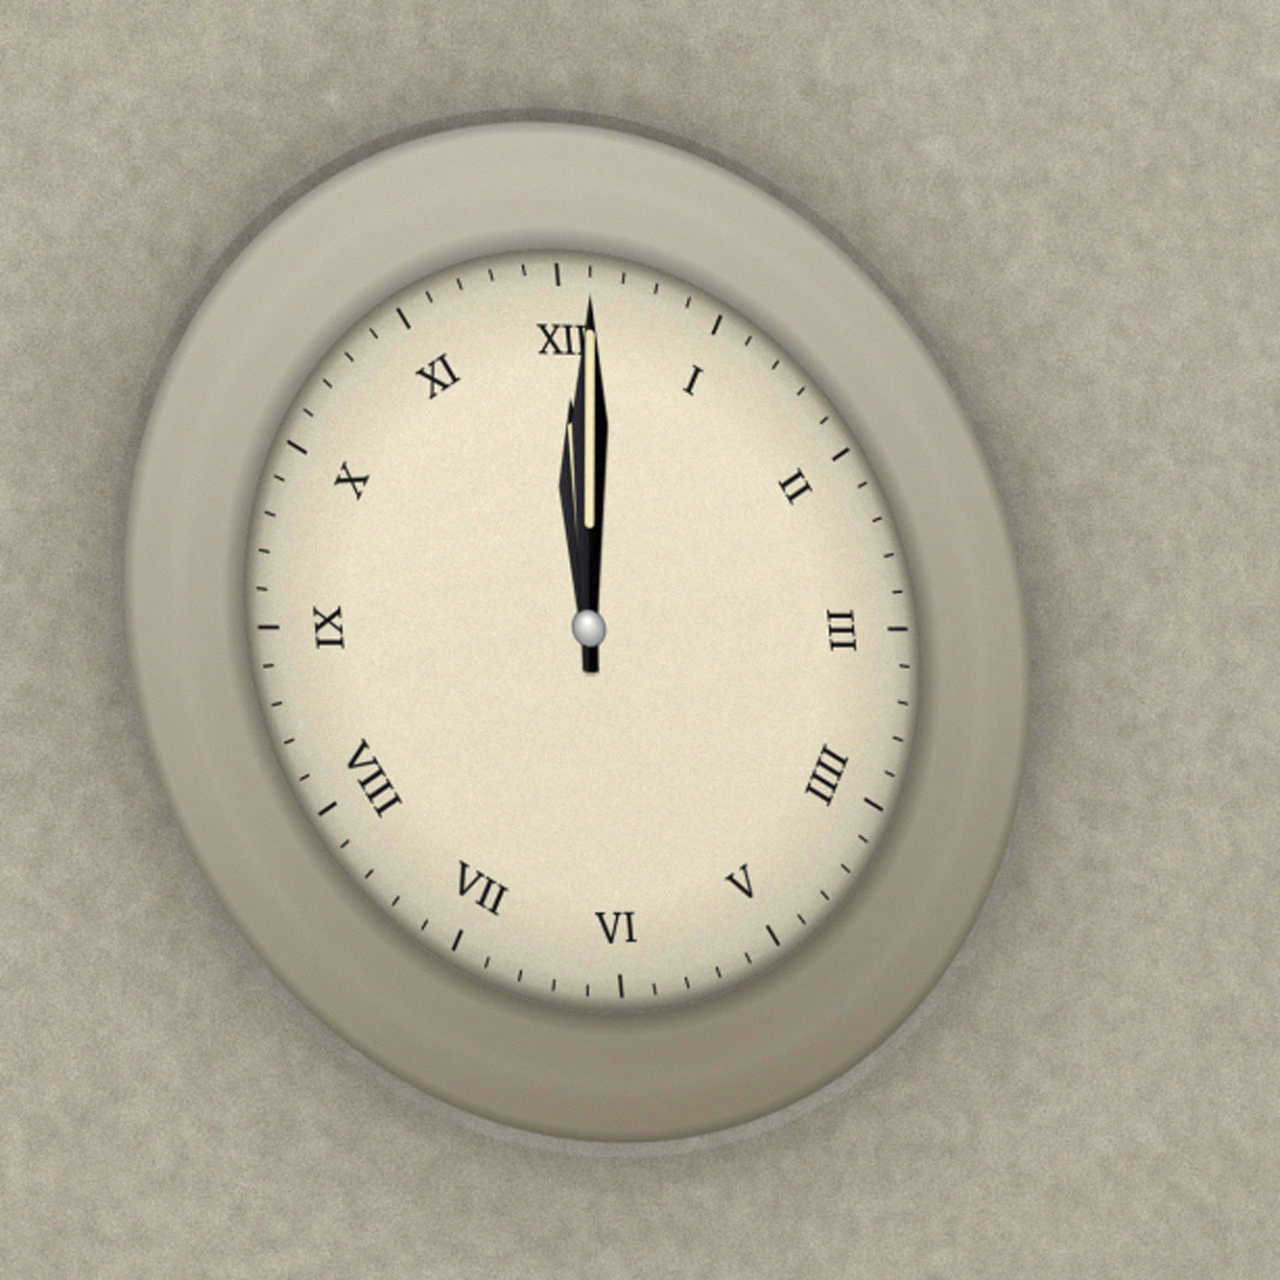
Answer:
12 h 01 min
